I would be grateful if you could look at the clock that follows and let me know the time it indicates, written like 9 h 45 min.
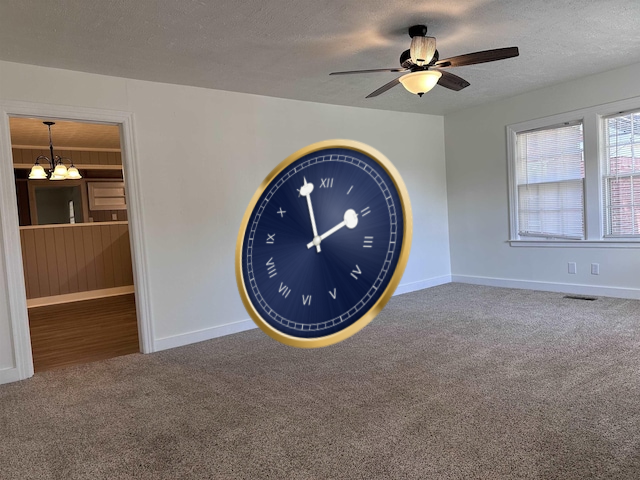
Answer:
1 h 56 min
